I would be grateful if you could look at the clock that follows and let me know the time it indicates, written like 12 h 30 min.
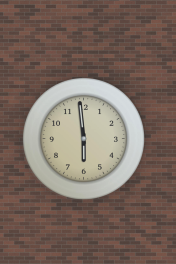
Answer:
5 h 59 min
